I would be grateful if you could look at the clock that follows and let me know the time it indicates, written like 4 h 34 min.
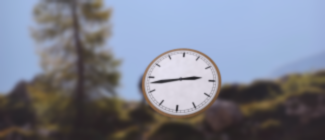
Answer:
2 h 43 min
